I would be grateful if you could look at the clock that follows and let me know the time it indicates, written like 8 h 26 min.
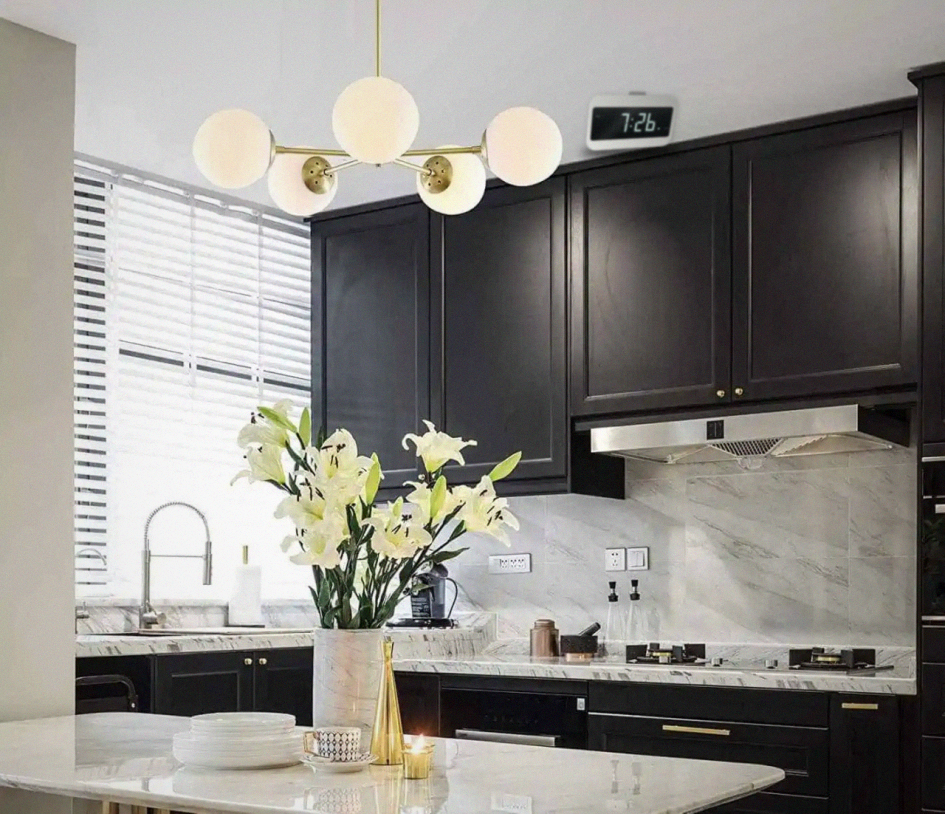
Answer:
7 h 26 min
